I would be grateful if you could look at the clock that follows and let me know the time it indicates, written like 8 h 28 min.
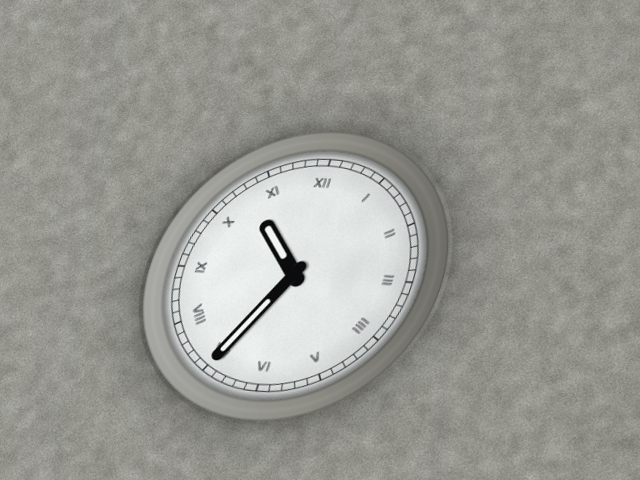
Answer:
10 h 35 min
